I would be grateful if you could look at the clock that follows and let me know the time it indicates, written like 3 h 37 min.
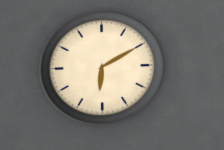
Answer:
6 h 10 min
